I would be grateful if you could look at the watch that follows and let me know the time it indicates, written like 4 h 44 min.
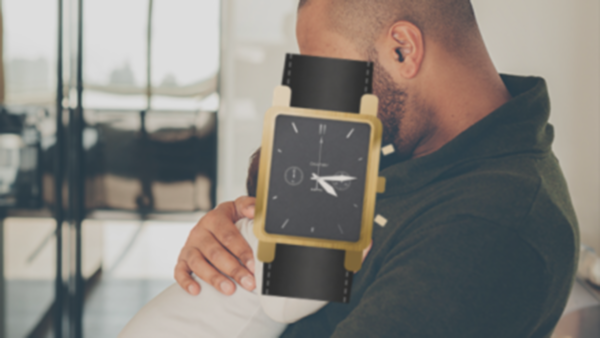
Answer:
4 h 14 min
